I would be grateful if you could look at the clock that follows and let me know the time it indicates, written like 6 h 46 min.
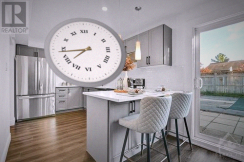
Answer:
7 h 44 min
